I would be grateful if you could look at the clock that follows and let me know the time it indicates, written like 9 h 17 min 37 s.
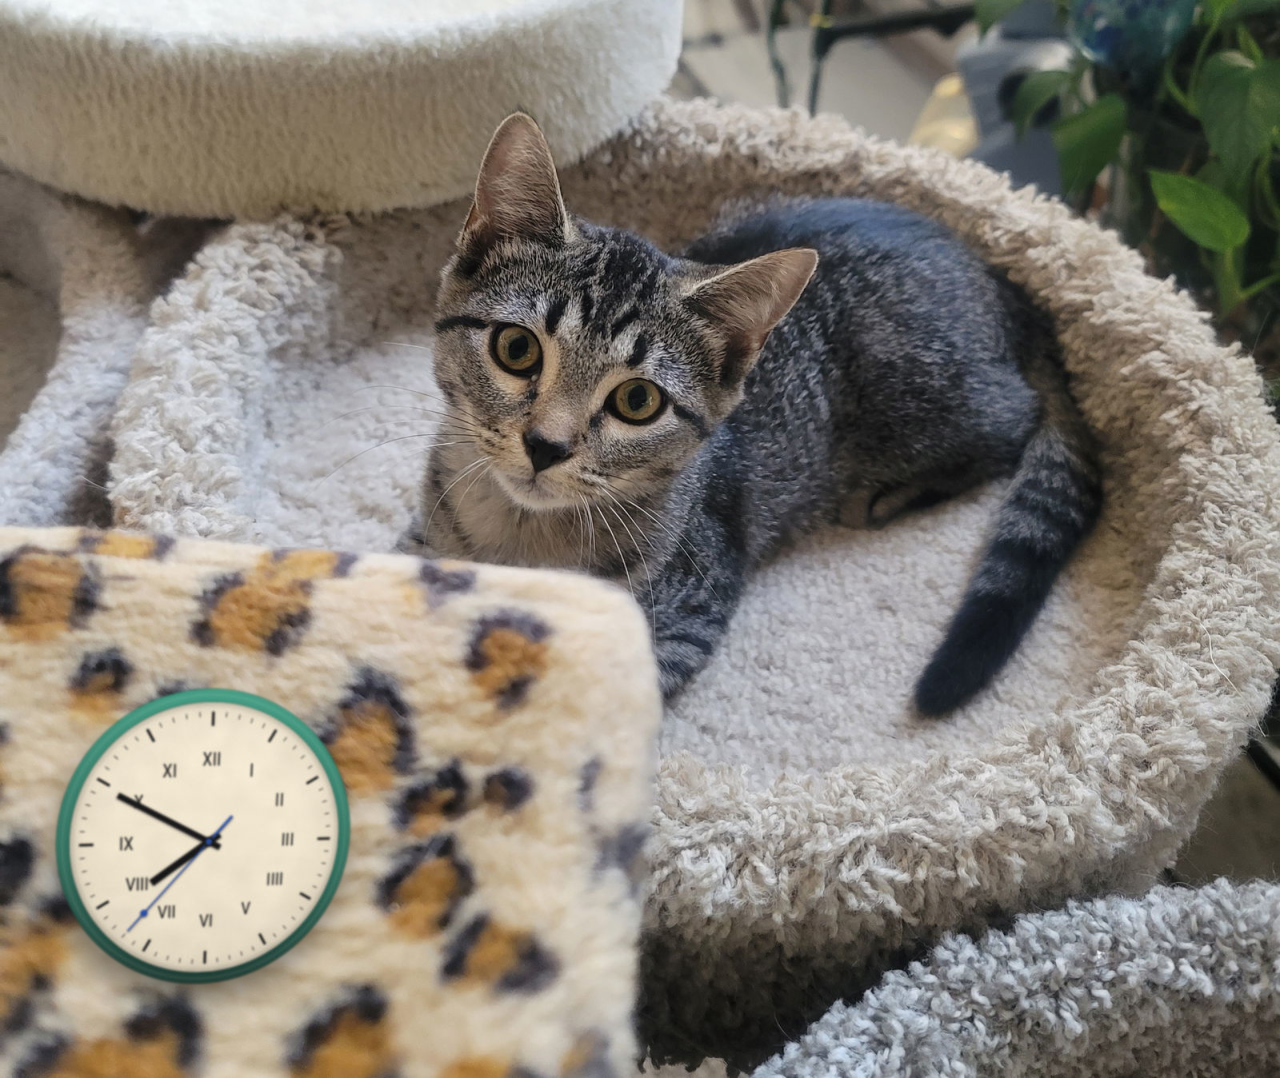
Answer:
7 h 49 min 37 s
